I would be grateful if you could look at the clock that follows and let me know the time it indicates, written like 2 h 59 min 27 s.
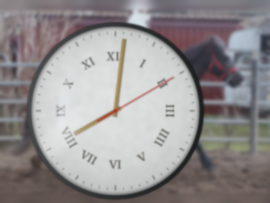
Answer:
8 h 01 min 10 s
